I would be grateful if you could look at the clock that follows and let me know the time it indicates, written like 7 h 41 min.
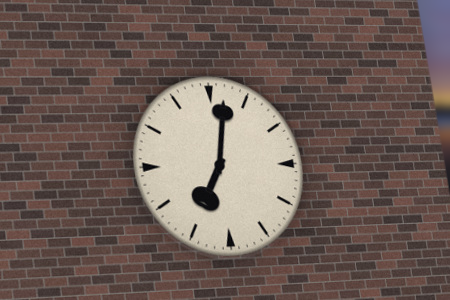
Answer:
7 h 02 min
